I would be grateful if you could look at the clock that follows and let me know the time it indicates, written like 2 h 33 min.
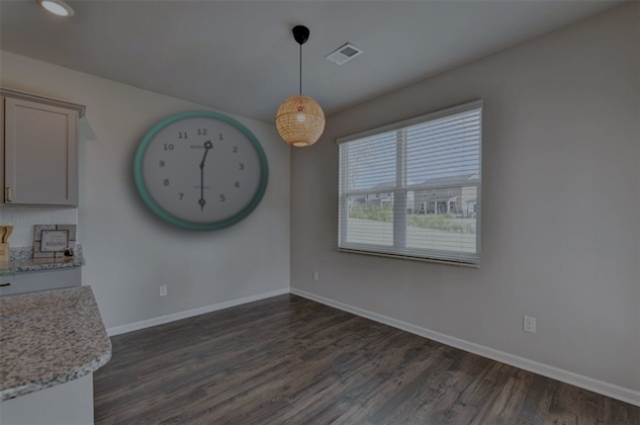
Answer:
12 h 30 min
